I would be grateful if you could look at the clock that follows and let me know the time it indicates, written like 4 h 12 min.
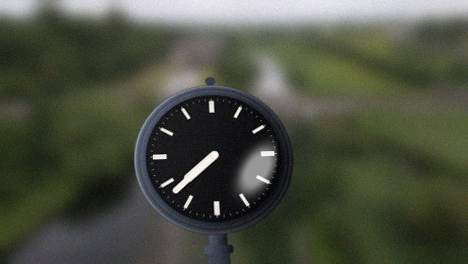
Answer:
7 h 38 min
